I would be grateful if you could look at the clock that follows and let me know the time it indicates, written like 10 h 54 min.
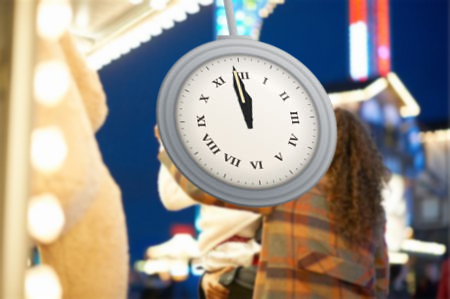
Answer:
11 h 59 min
